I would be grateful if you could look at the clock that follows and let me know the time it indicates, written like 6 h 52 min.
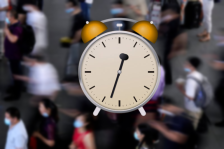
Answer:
12 h 33 min
